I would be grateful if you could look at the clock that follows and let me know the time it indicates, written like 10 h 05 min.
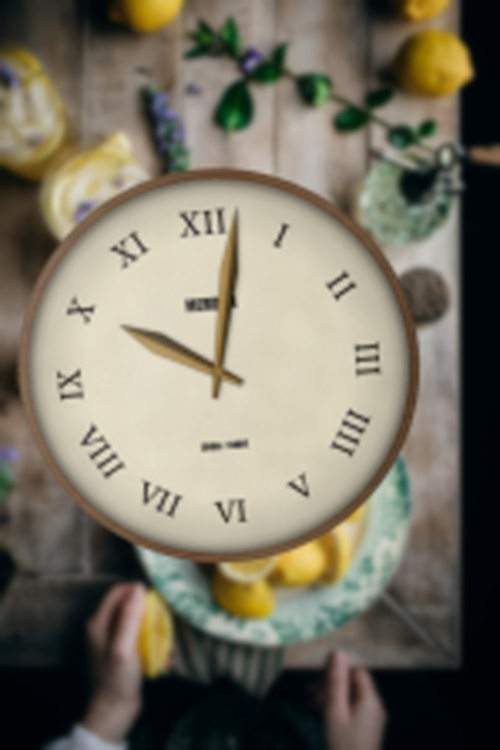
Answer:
10 h 02 min
